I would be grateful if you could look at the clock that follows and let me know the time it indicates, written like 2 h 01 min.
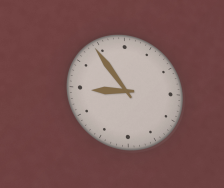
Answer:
8 h 54 min
